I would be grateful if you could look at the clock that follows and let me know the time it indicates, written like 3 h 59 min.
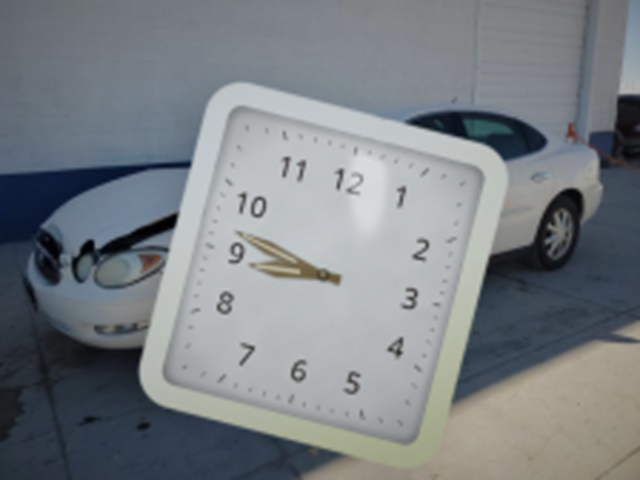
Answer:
8 h 47 min
